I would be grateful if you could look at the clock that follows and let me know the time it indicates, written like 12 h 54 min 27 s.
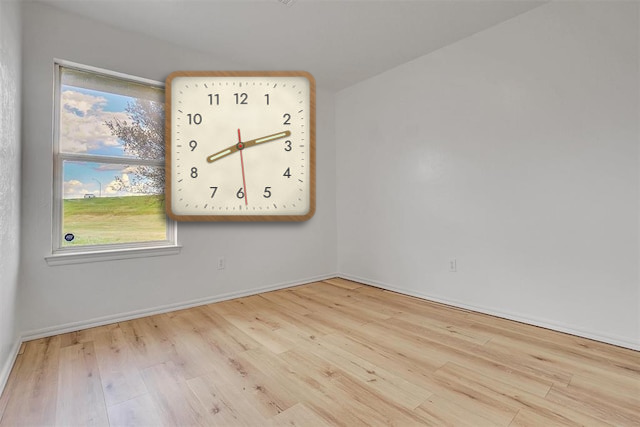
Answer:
8 h 12 min 29 s
